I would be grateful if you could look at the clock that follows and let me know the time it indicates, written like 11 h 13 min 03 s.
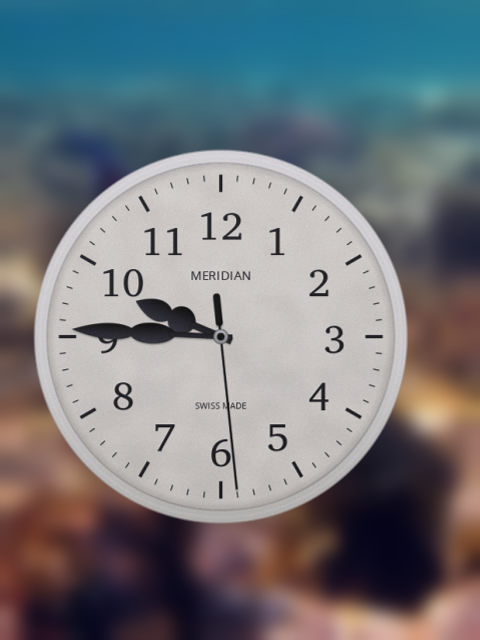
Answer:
9 h 45 min 29 s
